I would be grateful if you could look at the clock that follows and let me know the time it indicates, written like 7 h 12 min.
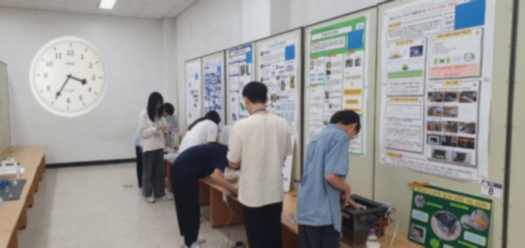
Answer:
3 h 35 min
